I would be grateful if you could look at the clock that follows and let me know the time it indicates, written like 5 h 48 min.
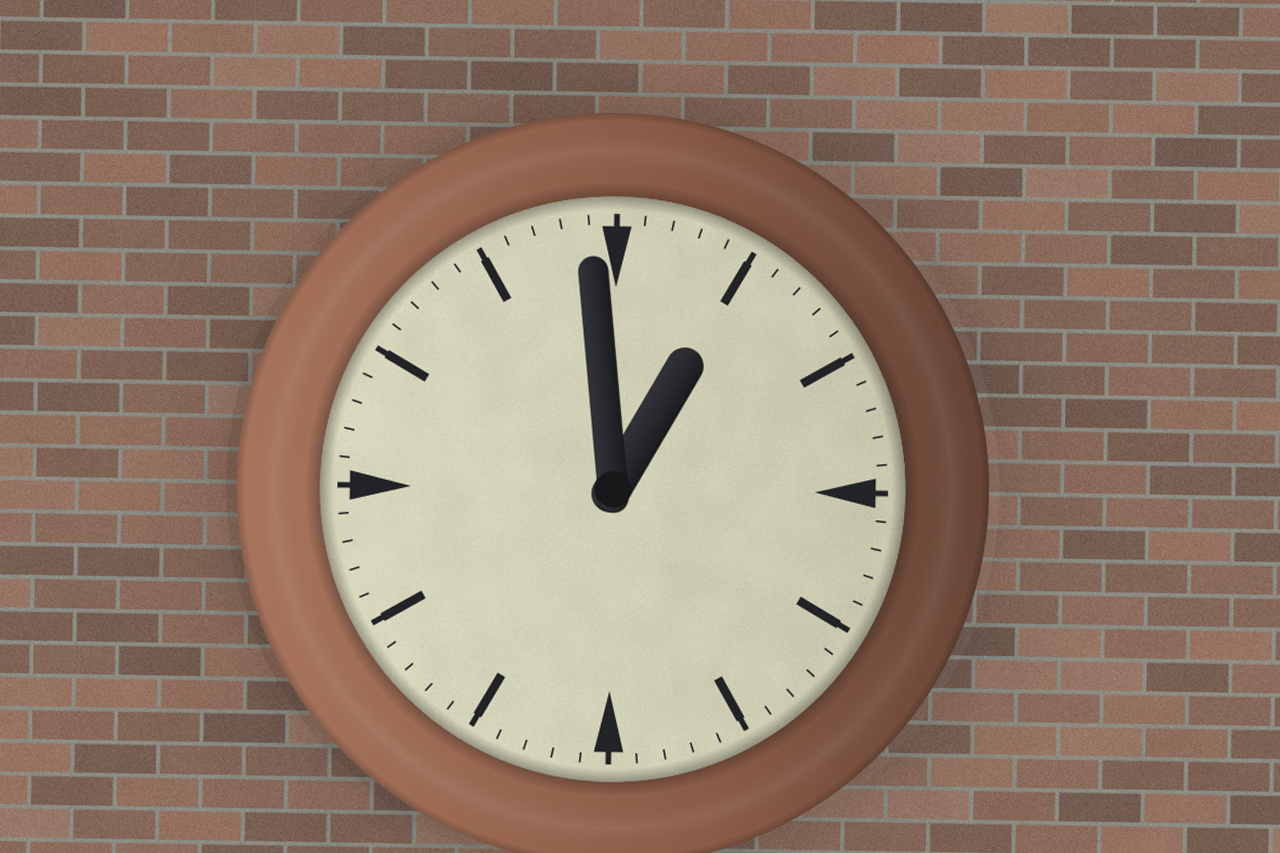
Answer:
12 h 59 min
